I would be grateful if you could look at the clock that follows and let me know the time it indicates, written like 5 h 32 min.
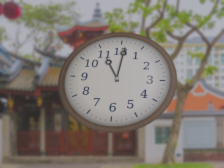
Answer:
11 h 01 min
